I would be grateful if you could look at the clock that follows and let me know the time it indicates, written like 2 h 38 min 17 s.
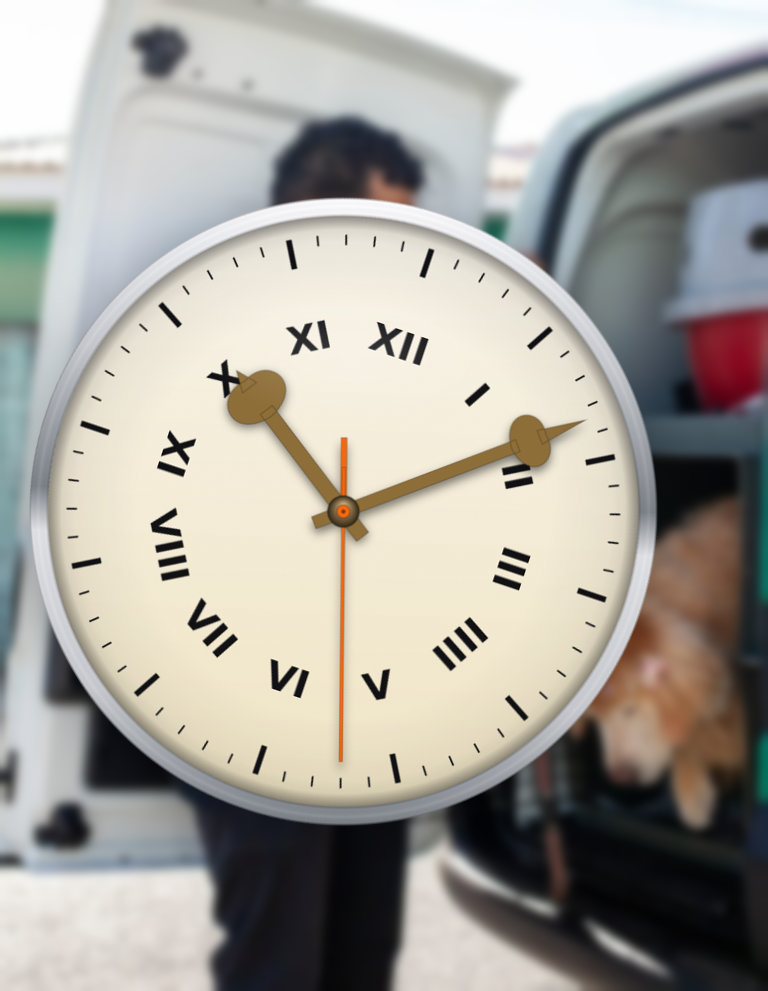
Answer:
10 h 08 min 27 s
